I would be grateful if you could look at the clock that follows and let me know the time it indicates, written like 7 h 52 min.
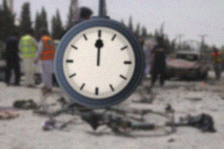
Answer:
12 h 00 min
